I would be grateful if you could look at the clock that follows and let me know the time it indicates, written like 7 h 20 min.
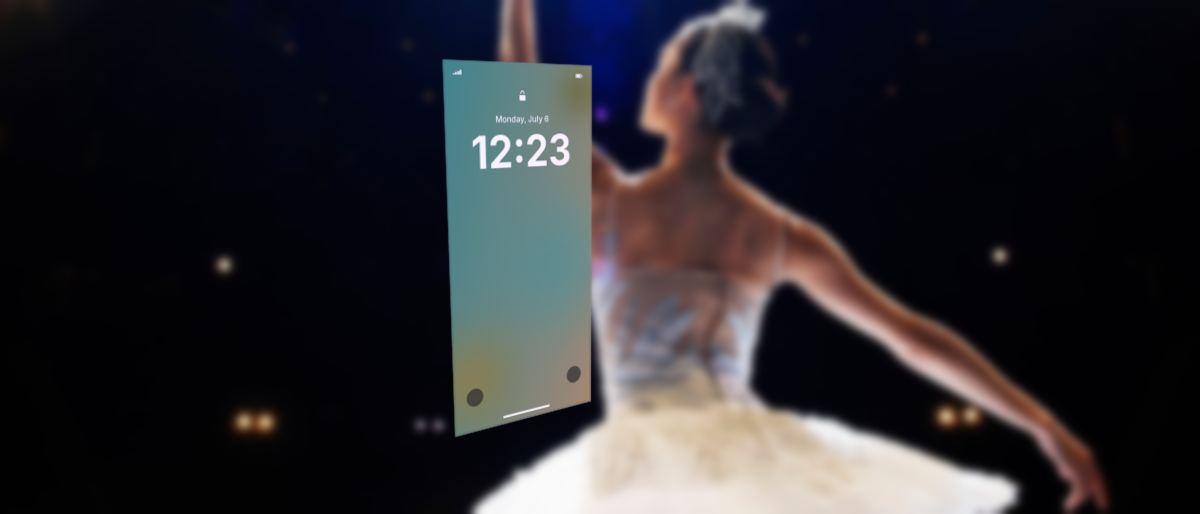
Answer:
12 h 23 min
